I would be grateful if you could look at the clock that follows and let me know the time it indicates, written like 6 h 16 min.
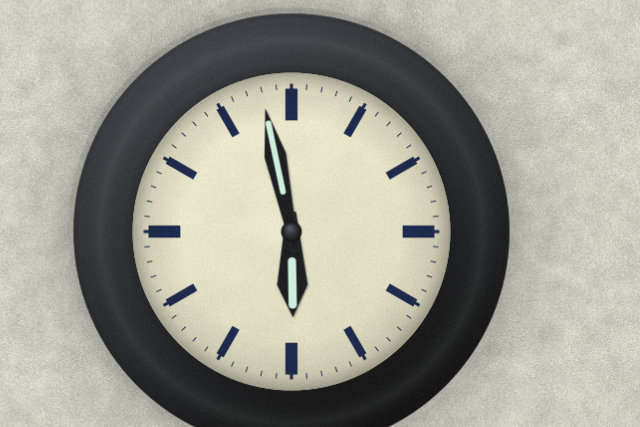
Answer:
5 h 58 min
